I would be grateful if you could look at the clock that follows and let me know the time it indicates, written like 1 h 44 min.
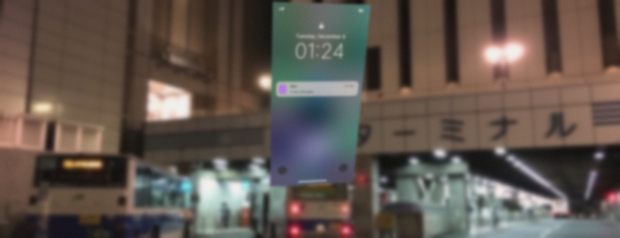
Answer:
1 h 24 min
